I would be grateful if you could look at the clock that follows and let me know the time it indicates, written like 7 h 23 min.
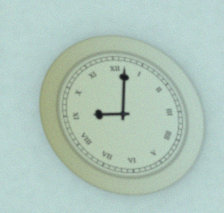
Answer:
9 h 02 min
